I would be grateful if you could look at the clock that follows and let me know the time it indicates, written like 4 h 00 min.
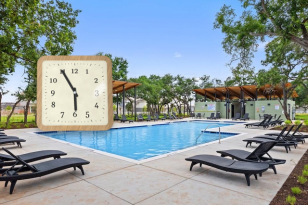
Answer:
5 h 55 min
